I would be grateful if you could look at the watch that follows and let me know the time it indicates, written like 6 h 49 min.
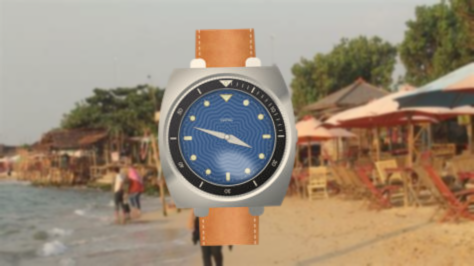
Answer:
3 h 48 min
